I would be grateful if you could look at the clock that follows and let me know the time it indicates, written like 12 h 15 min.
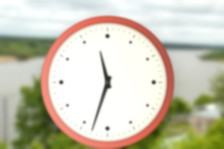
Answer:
11 h 33 min
